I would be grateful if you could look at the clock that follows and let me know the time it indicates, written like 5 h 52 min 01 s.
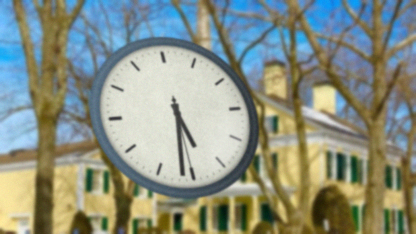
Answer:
5 h 31 min 30 s
